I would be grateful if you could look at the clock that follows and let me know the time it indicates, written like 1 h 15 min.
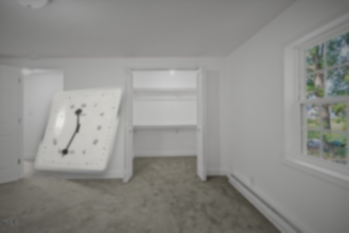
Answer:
11 h 33 min
